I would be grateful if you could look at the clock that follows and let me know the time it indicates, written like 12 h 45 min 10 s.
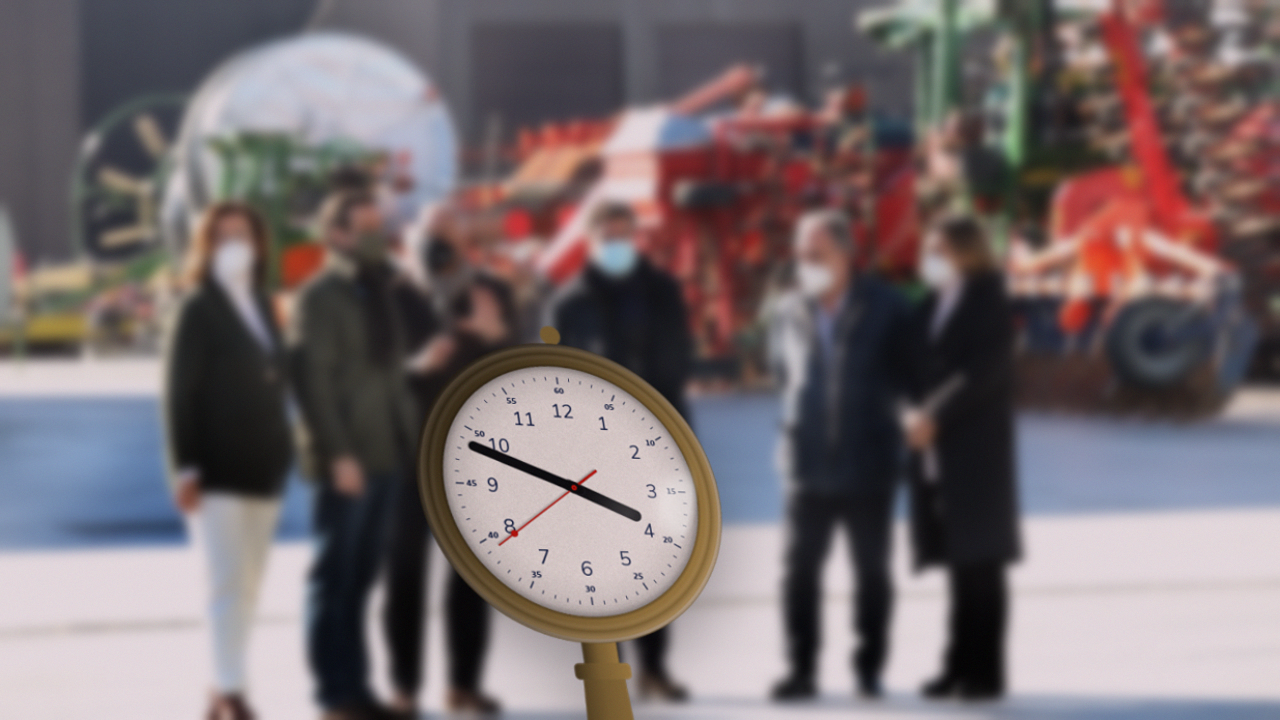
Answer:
3 h 48 min 39 s
